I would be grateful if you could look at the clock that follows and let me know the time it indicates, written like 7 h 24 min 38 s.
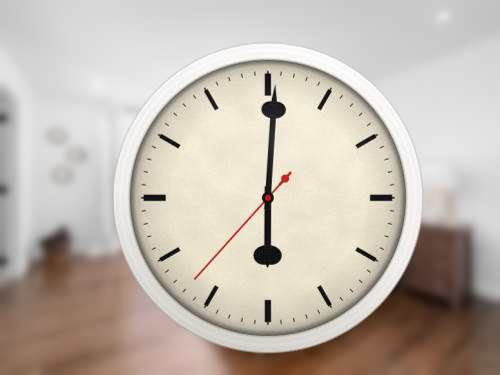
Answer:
6 h 00 min 37 s
